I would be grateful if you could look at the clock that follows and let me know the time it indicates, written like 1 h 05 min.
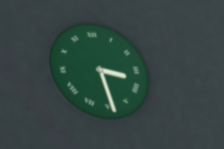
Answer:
3 h 29 min
